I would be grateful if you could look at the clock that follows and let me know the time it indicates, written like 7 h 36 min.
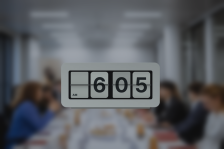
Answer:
6 h 05 min
